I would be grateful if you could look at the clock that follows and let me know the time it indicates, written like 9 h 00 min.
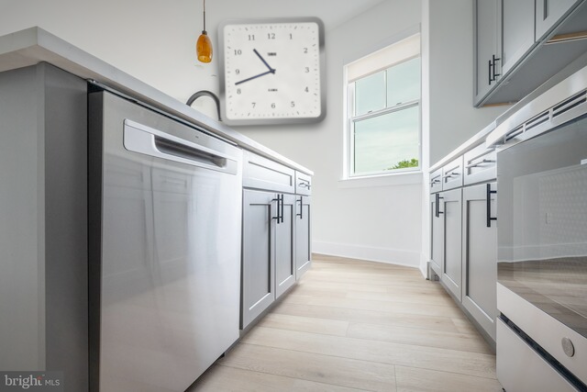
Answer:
10 h 42 min
